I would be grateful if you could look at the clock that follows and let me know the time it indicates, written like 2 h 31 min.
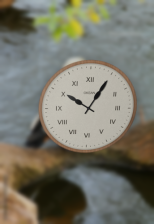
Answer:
10 h 05 min
